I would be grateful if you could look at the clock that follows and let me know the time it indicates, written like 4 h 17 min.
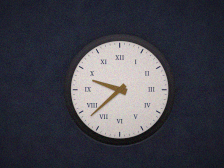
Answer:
9 h 38 min
